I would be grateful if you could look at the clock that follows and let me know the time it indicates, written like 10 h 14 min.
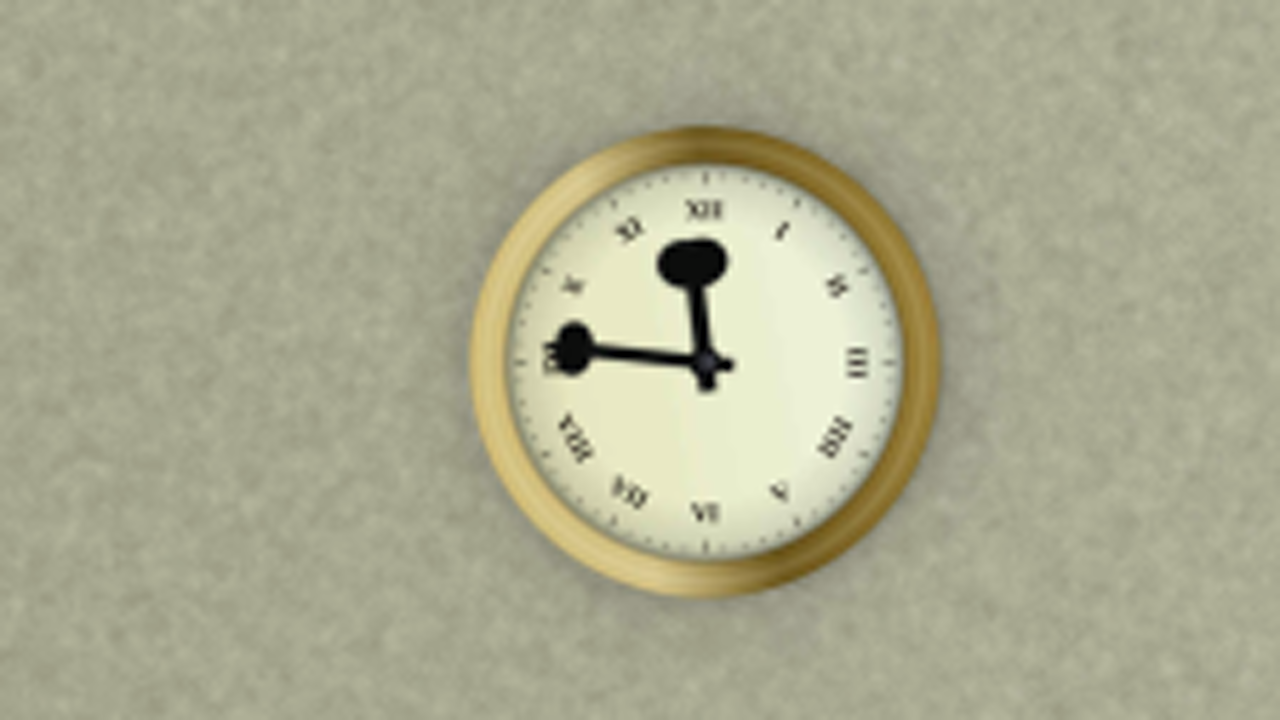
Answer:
11 h 46 min
